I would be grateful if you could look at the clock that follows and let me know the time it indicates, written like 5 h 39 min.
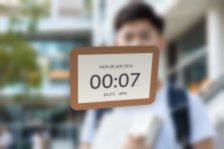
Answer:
0 h 07 min
